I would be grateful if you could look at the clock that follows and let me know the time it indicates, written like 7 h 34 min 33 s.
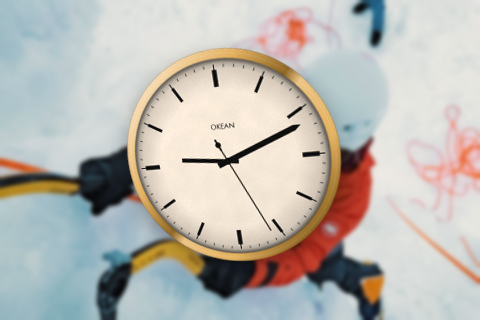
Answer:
9 h 11 min 26 s
